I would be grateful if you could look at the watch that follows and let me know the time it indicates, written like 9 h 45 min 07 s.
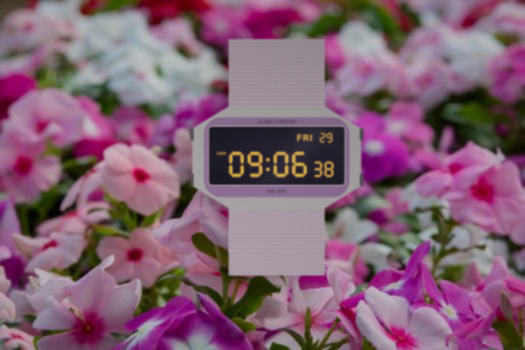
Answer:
9 h 06 min 38 s
